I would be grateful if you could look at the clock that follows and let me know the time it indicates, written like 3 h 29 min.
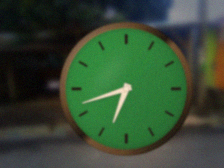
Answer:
6 h 42 min
